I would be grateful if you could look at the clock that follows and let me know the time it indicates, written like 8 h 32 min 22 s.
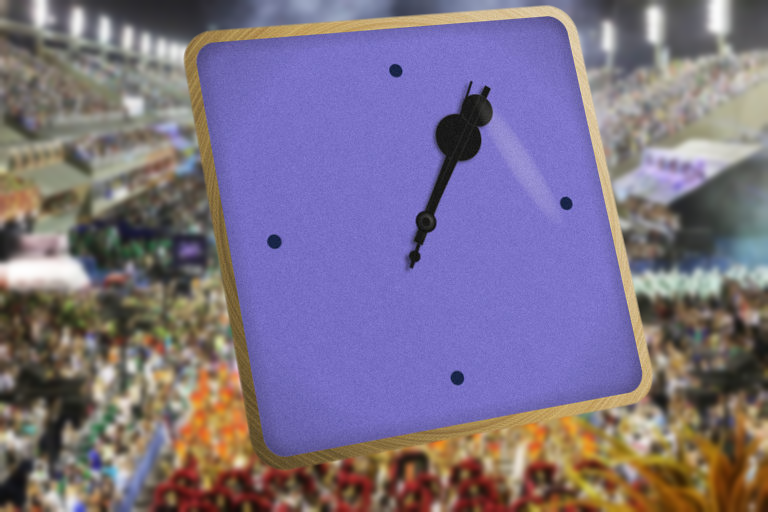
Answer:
1 h 06 min 05 s
